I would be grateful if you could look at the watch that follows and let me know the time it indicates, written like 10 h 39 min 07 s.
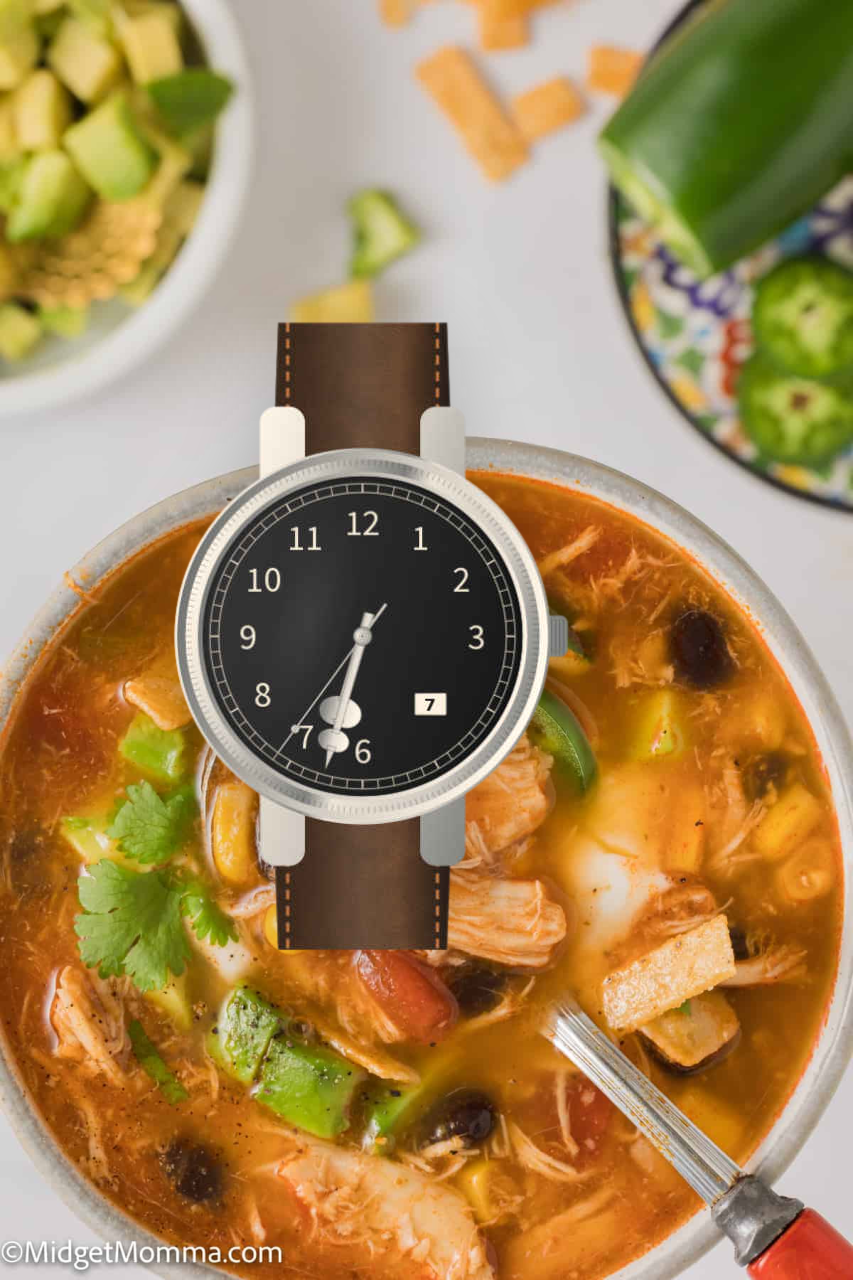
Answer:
6 h 32 min 36 s
